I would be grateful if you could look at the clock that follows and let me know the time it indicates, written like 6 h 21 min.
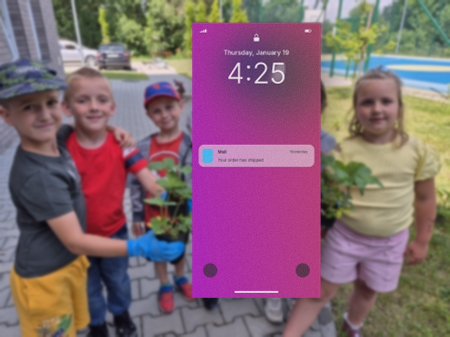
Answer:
4 h 25 min
